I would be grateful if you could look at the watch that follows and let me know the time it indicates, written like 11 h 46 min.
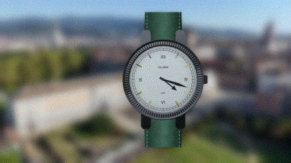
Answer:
4 h 18 min
